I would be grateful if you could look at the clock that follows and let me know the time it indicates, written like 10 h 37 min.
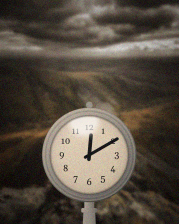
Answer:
12 h 10 min
